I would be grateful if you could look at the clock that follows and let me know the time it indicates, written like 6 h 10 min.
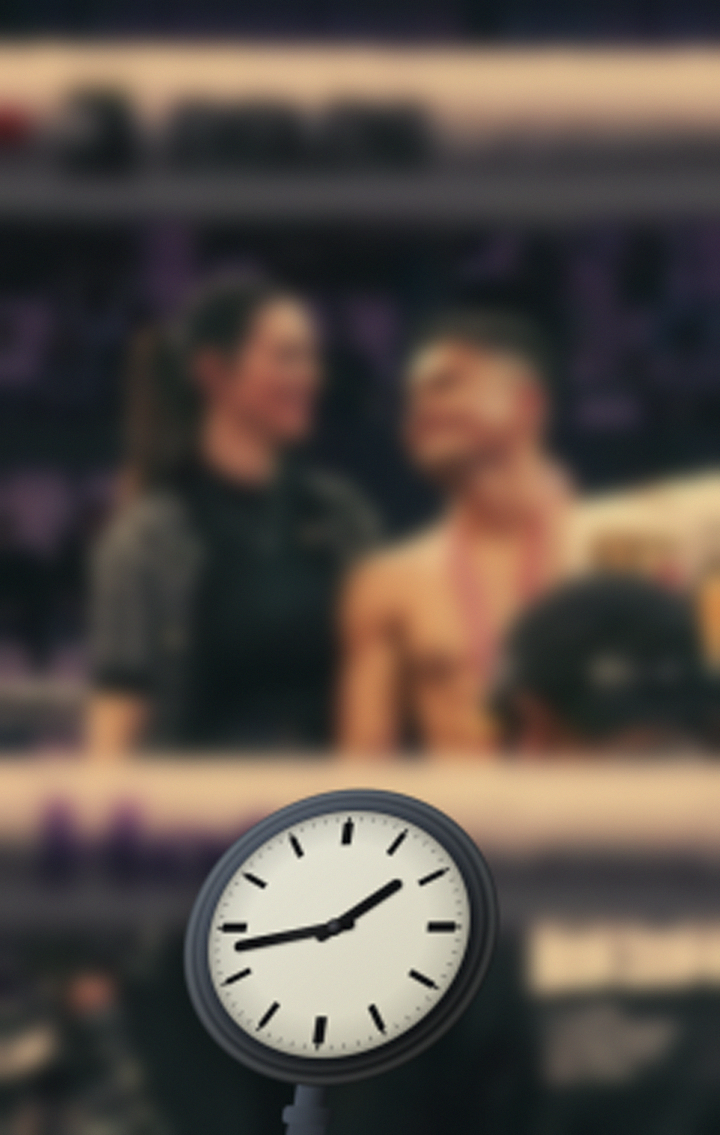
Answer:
1 h 43 min
